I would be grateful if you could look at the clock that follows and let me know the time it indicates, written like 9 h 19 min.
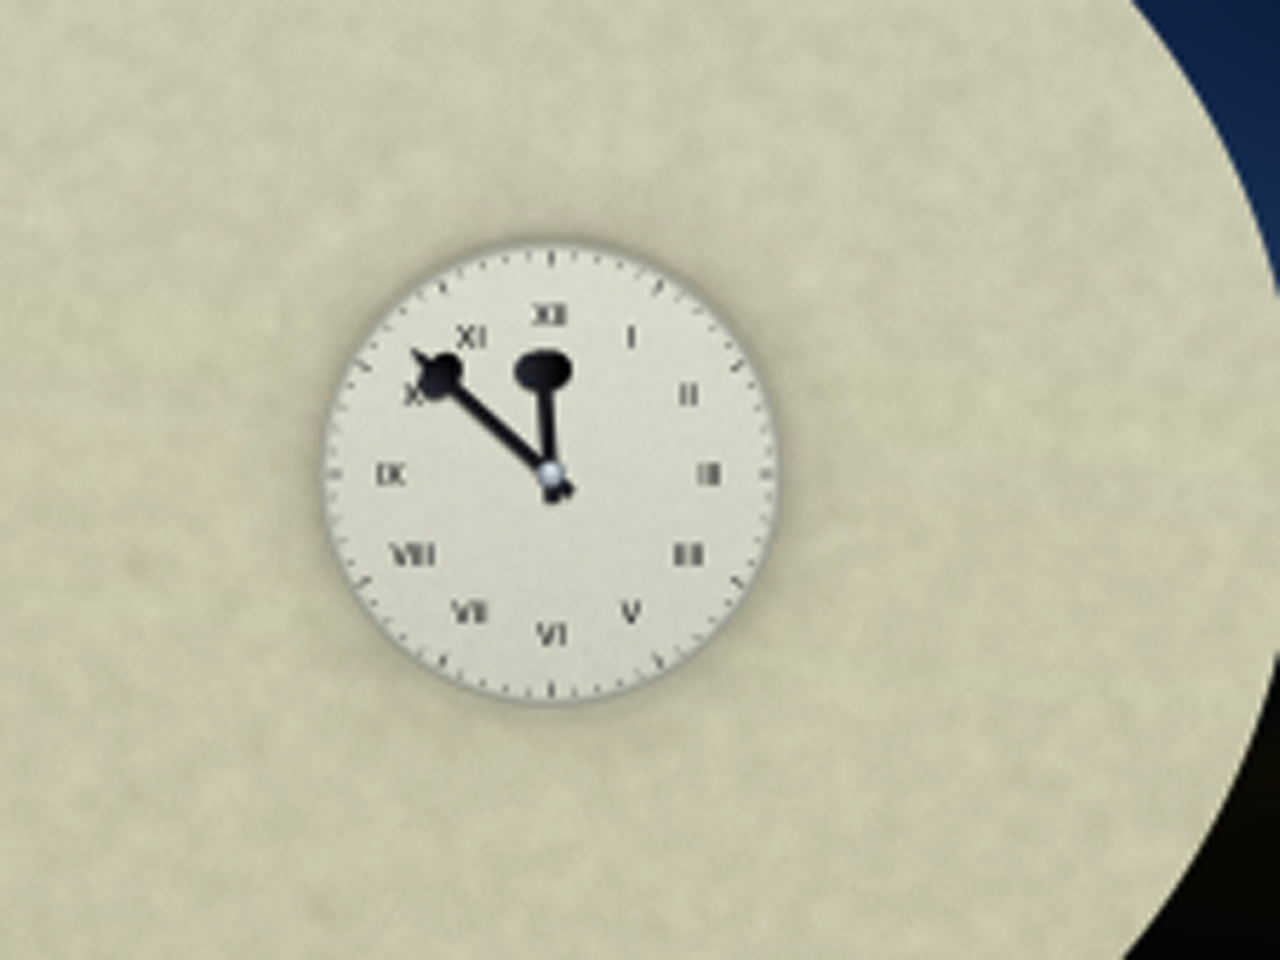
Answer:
11 h 52 min
